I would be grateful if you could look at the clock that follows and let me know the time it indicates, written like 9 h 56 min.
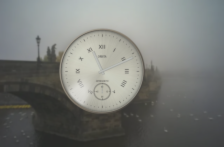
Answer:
11 h 11 min
